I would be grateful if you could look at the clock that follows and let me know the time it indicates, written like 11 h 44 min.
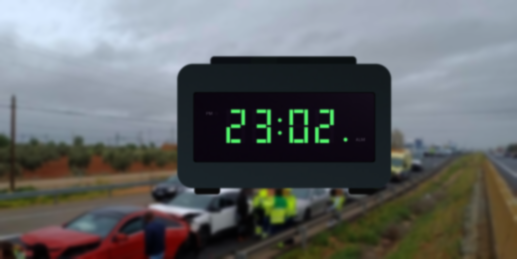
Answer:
23 h 02 min
